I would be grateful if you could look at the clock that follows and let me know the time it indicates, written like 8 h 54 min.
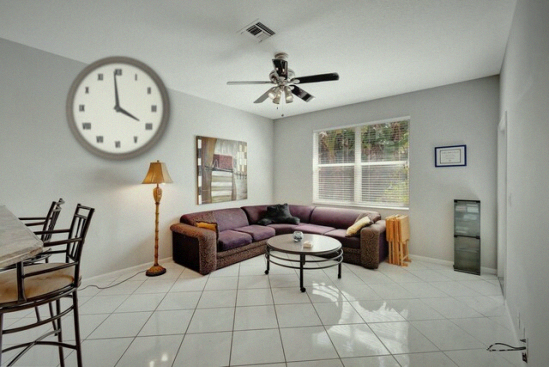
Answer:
3 h 59 min
